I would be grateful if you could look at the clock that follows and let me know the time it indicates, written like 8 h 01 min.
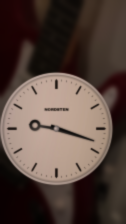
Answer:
9 h 18 min
